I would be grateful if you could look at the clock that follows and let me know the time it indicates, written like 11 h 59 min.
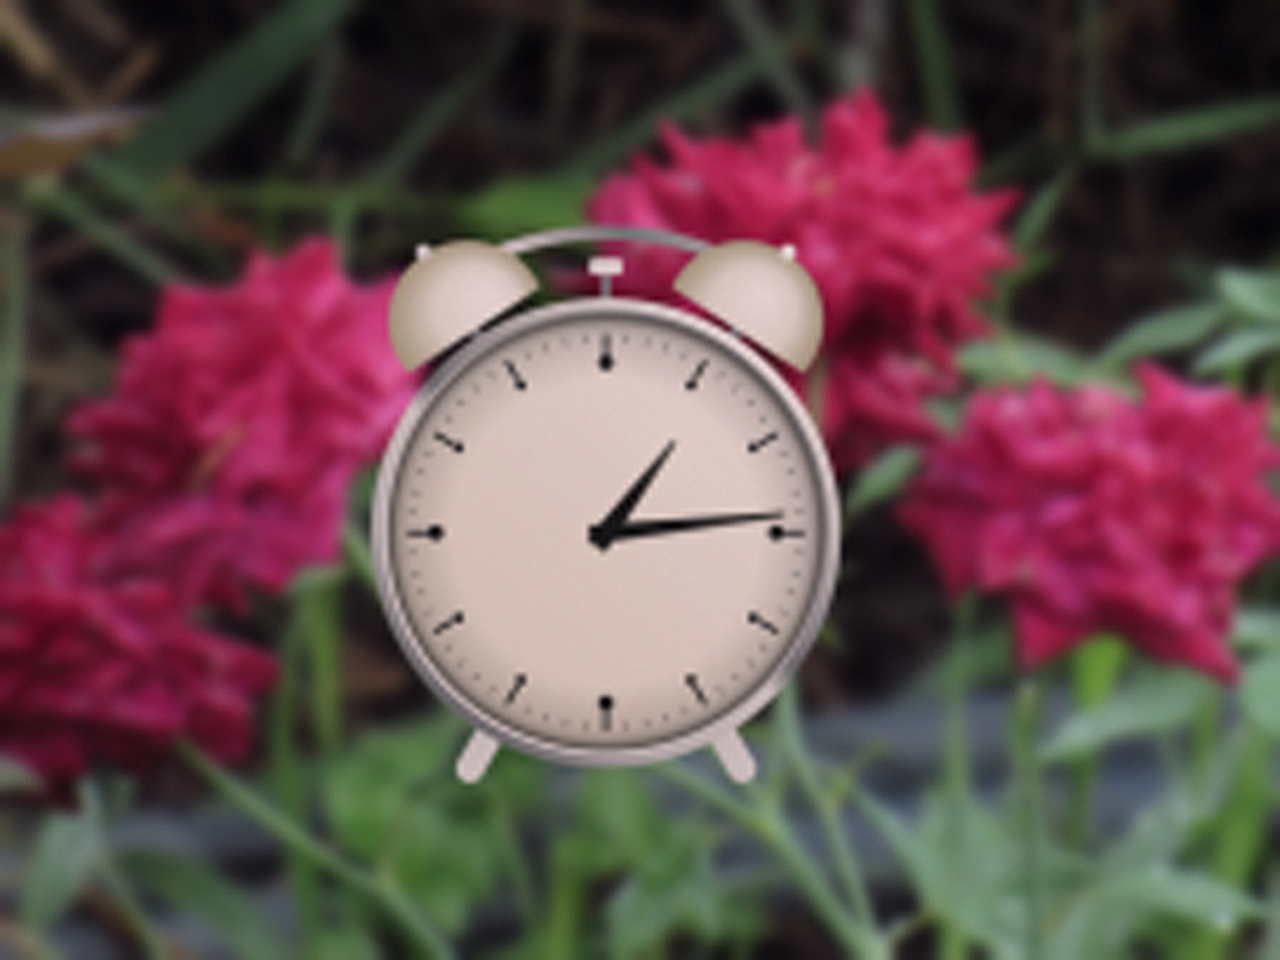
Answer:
1 h 14 min
